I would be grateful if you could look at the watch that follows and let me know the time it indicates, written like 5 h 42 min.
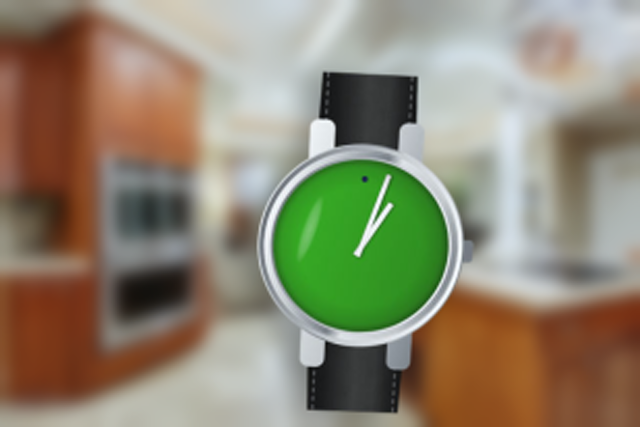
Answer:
1 h 03 min
